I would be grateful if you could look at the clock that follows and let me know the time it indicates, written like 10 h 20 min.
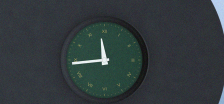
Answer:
11 h 44 min
